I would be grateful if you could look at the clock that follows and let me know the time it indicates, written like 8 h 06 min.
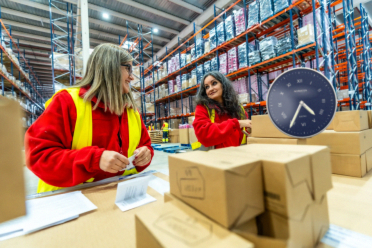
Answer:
4 h 35 min
